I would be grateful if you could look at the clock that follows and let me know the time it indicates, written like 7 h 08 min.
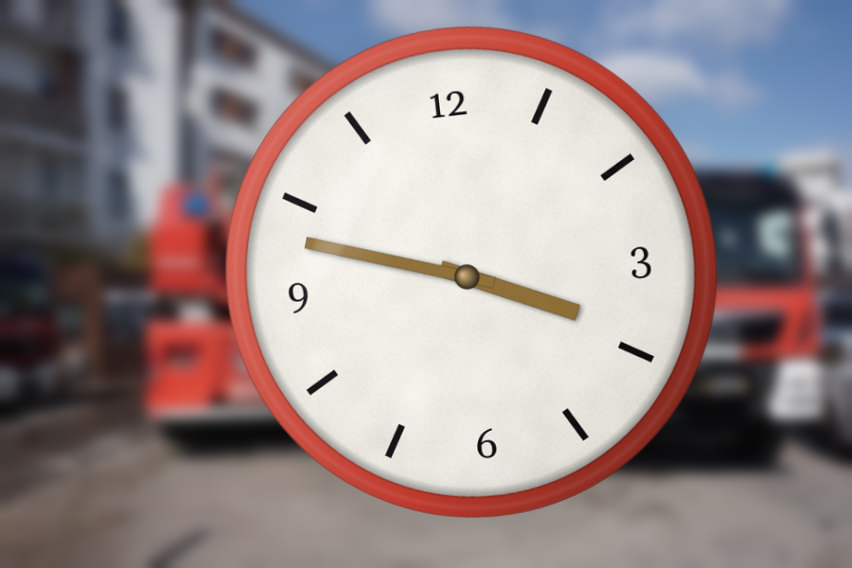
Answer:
3 h 48 min
